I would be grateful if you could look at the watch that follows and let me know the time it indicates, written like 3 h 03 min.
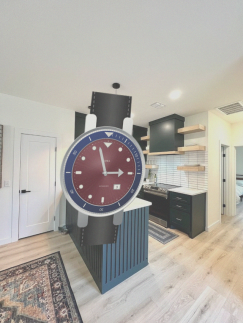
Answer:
2 h 57 min
